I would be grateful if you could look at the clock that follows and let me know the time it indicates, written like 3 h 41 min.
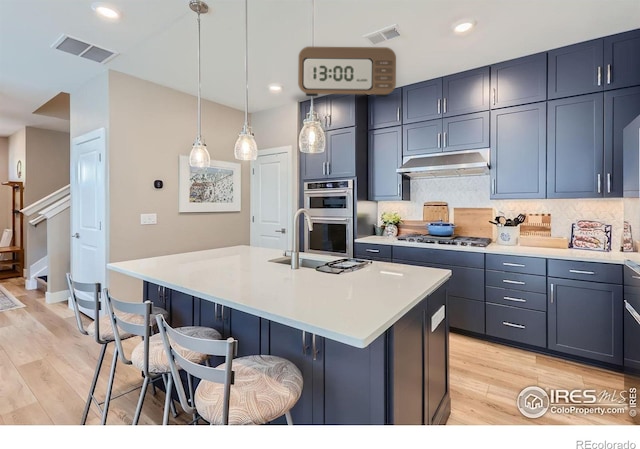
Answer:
13 h 00 min
